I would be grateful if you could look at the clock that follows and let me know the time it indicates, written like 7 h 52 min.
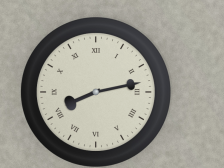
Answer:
8 h 13 min
